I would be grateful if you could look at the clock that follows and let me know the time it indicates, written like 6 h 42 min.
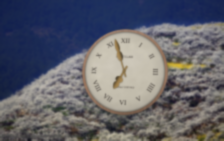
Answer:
6 h 57 min
